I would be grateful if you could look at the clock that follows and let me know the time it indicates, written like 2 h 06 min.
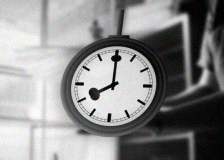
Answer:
8 h 00 min
